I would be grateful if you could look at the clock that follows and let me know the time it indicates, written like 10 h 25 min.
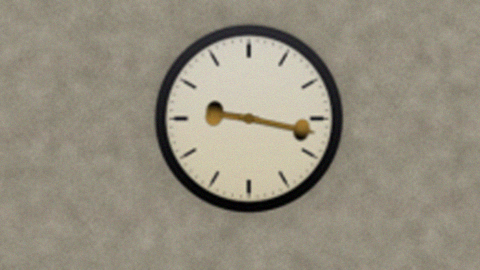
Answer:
9 h 17 min
